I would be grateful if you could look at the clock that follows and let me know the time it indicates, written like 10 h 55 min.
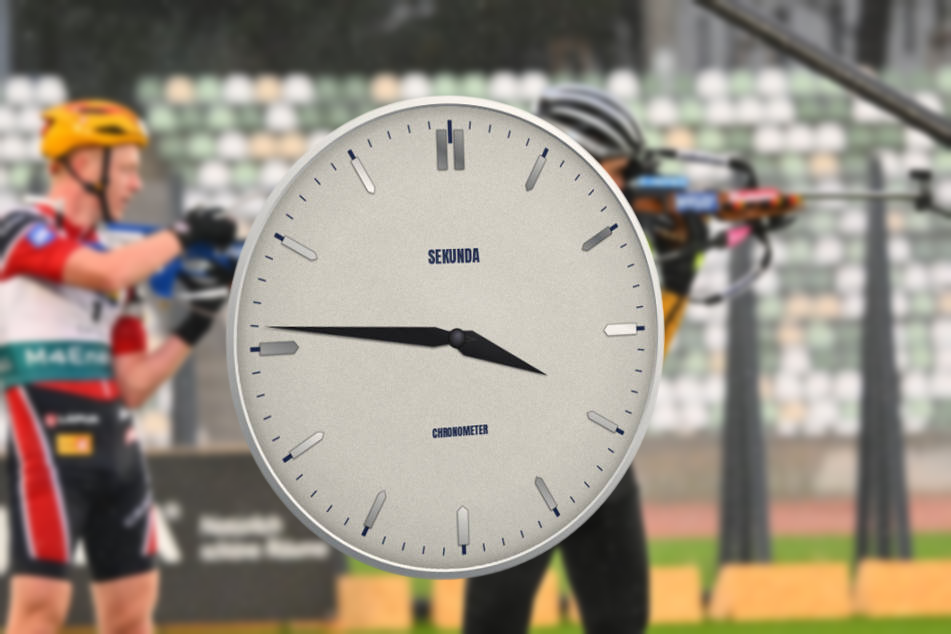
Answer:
3 h 46 min
